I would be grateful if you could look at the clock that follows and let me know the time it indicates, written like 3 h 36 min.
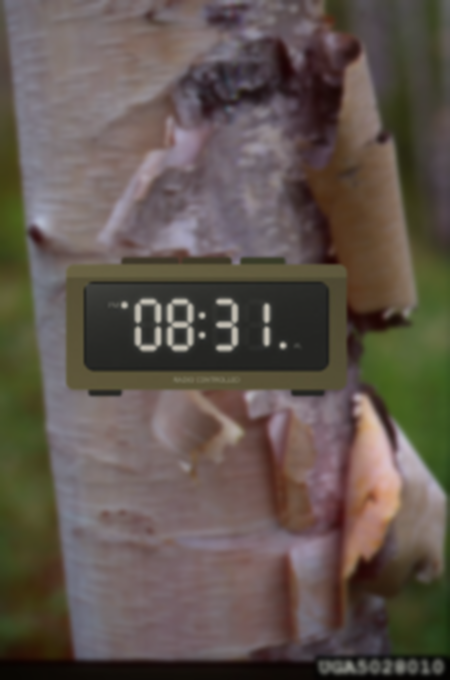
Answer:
8 h 31 min
